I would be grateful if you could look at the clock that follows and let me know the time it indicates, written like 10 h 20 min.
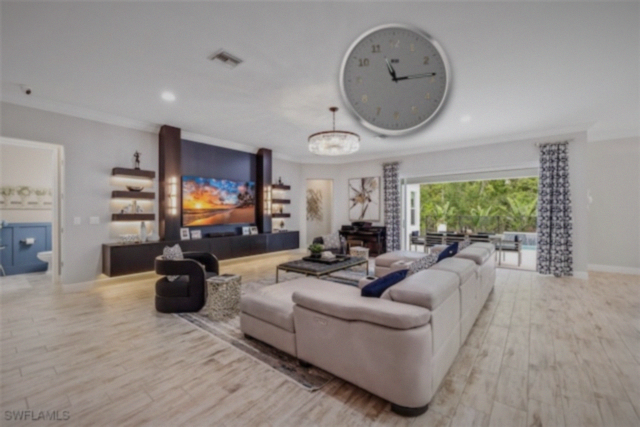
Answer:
11 h 14 min
